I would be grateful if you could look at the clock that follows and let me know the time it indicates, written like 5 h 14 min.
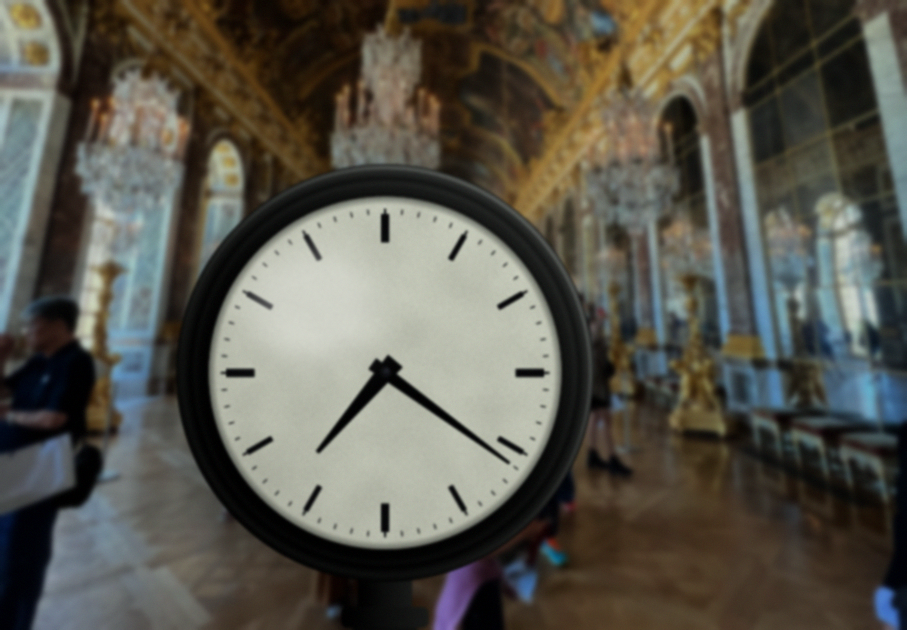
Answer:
7 h 21 min
